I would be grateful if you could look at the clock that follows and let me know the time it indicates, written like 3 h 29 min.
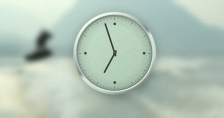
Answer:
6 h 57 min
